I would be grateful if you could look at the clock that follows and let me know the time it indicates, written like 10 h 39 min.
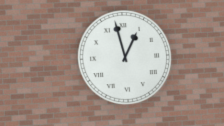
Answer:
12 h 58 min
